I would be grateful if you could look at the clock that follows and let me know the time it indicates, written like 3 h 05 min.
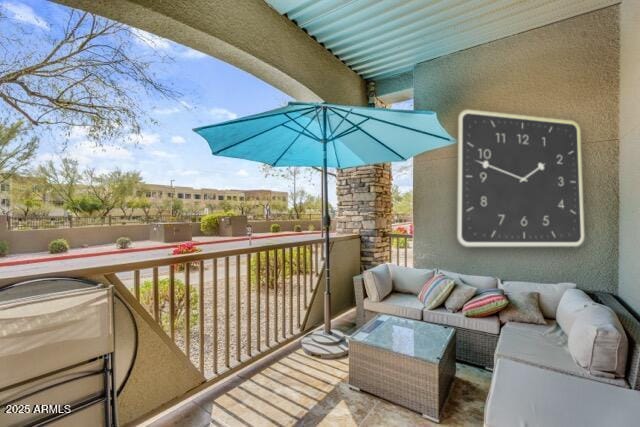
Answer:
1 h 48 min
